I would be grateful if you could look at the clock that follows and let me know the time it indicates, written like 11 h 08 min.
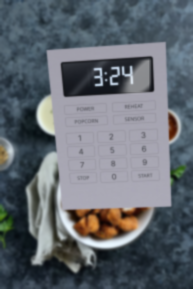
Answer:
3 h 24 min
